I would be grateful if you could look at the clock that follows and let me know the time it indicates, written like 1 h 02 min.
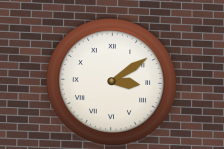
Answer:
3 h 09 min
